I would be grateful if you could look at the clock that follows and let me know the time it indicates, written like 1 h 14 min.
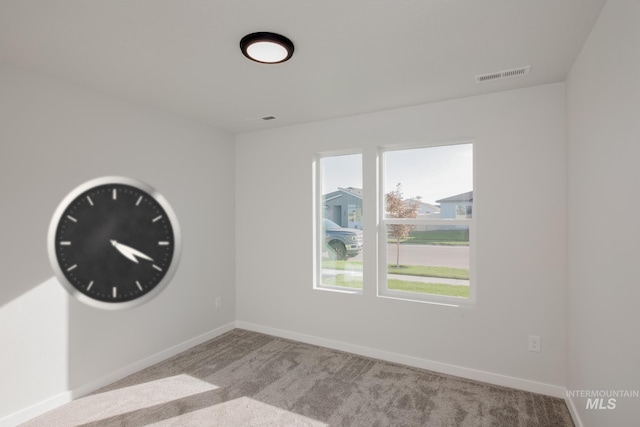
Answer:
4 h 19 min
